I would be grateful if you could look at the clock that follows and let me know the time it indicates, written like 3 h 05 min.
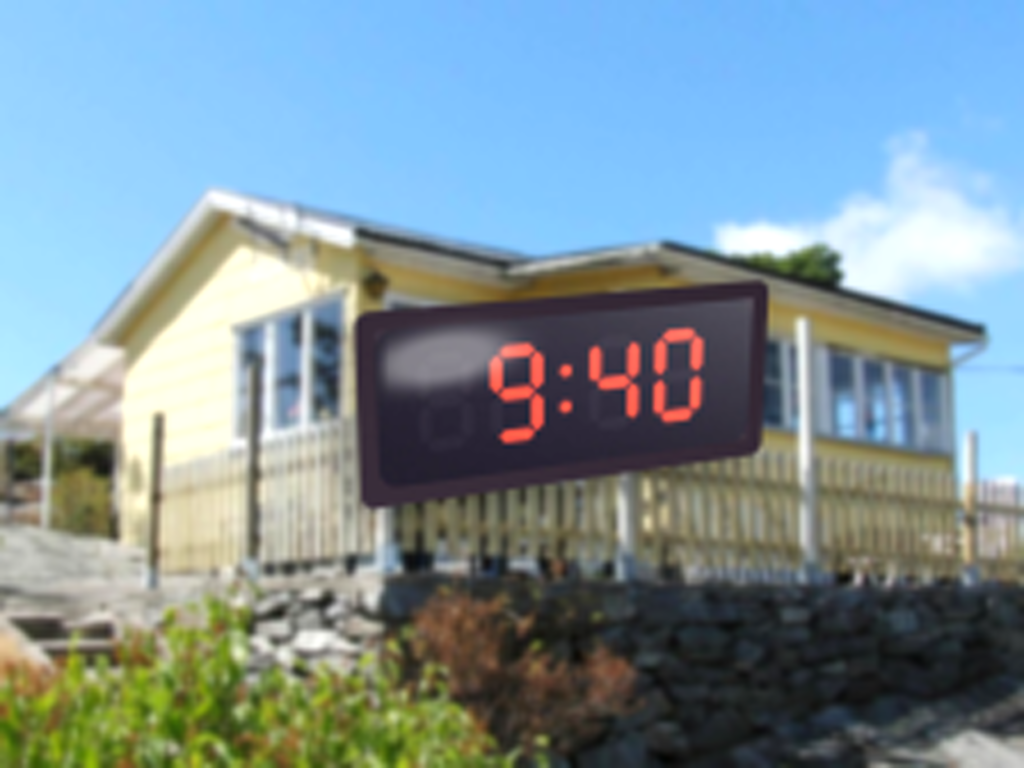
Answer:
9 h 40 min
